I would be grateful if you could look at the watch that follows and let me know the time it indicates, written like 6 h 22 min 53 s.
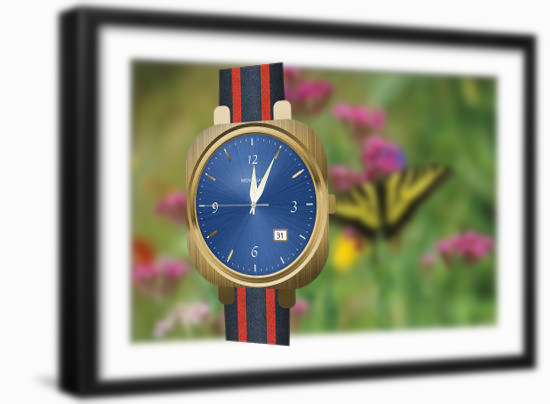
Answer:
12 h 04 min 45 s
